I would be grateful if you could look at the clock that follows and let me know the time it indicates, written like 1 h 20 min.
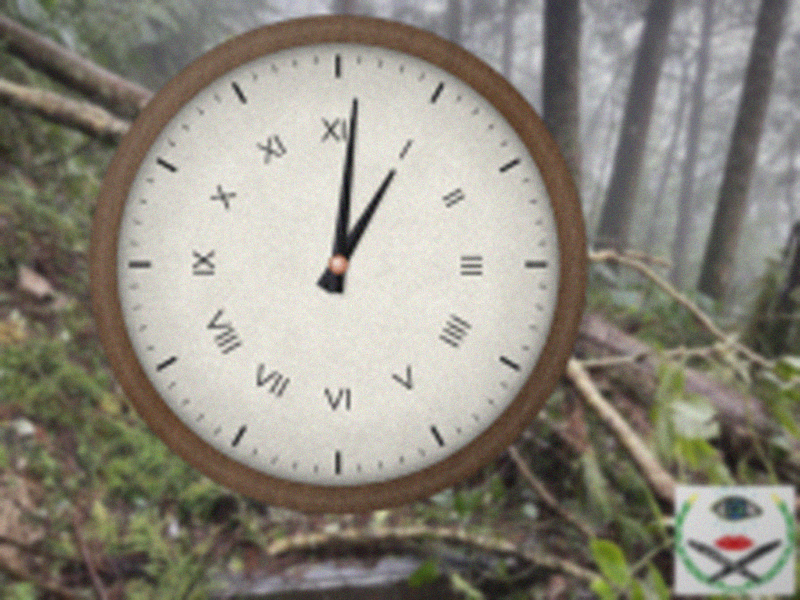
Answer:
1 h 01 min
